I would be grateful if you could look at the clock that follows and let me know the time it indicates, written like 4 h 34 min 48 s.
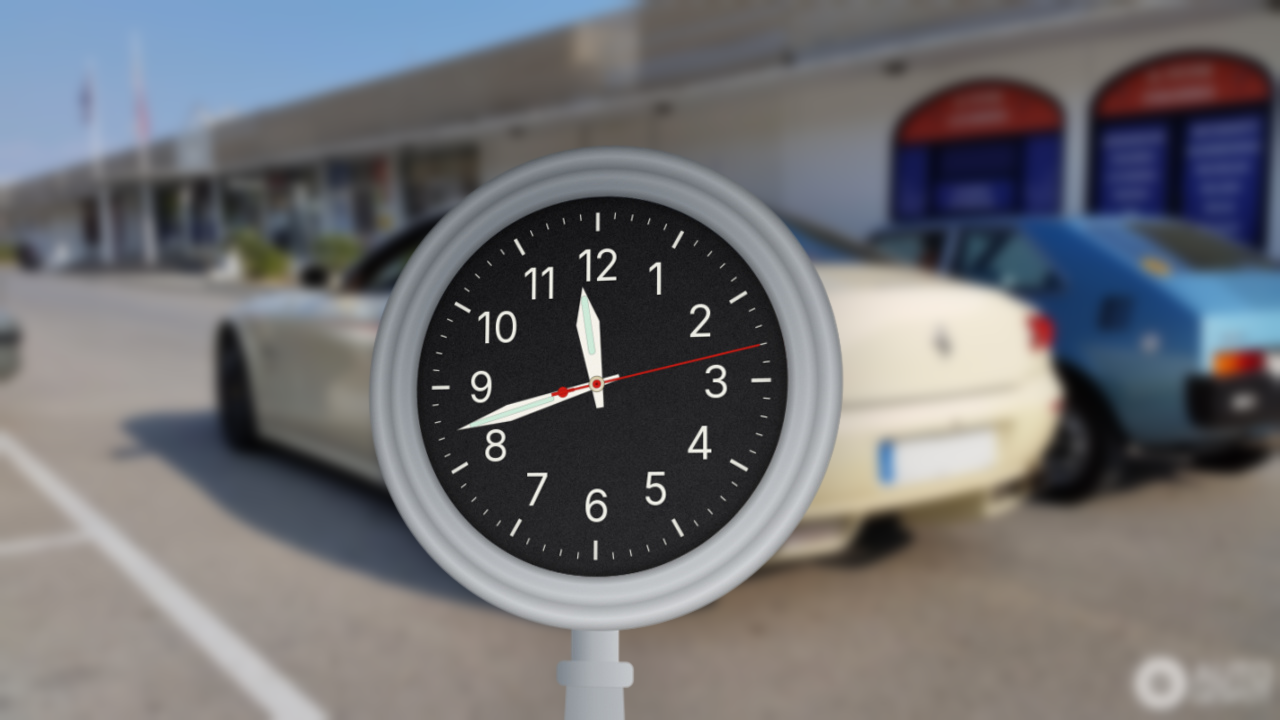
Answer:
11 h 42 min 13 s
